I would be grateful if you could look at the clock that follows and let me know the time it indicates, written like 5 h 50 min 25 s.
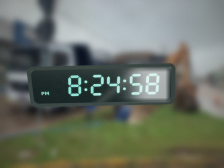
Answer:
8 h 24 min 58 s
